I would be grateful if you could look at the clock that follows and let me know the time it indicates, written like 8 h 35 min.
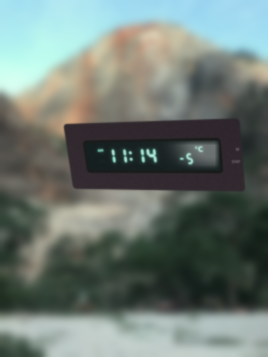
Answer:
11 h 14 min
